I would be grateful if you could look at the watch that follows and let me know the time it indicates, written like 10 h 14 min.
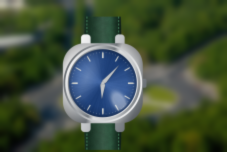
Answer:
6 h 07 min
